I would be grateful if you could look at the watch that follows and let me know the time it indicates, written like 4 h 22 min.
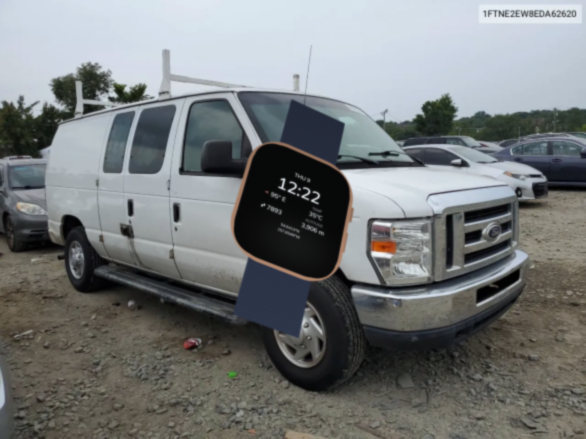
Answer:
12 h 22 min
